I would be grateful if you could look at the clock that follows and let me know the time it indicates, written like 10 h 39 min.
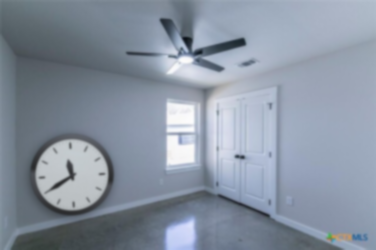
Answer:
11 h 40 min
